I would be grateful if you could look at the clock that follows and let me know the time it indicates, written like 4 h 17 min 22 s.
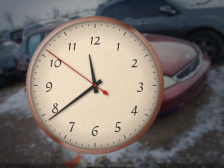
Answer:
11 h 38 min 51 s
